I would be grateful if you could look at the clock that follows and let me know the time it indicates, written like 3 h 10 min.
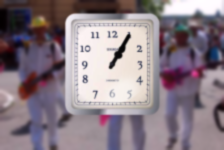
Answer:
1 h 05 min
